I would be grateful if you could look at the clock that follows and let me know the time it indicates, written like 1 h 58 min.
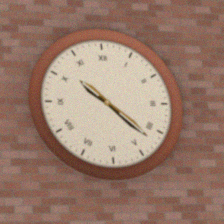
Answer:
10 h 22 min
